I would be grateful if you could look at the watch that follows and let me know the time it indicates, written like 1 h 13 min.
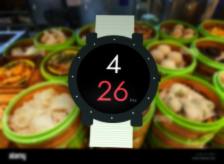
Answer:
4 h 26 min
